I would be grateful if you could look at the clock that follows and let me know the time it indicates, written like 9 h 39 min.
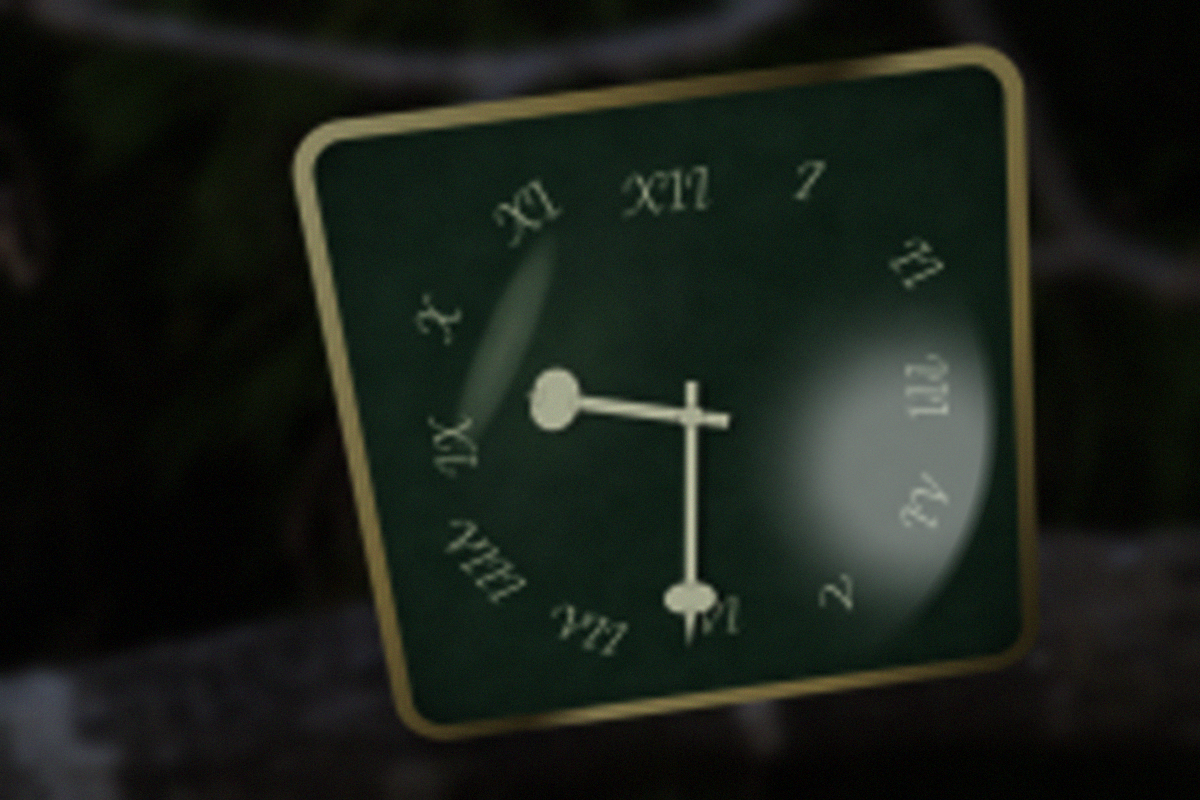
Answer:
9 h 31 min
